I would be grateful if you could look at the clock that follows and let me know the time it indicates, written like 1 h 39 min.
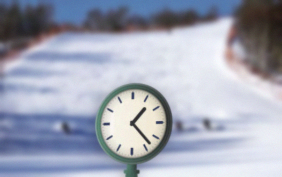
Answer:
1 h 23 min
